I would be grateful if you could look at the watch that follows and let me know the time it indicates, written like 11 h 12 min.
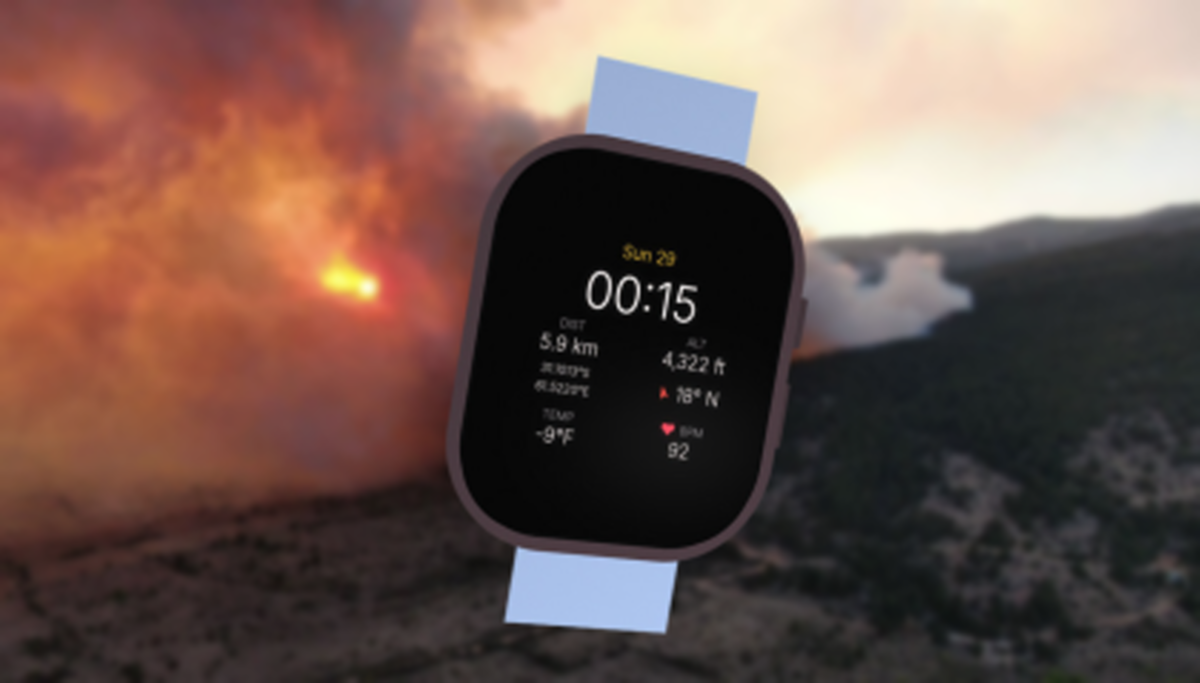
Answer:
0 h 15 min
